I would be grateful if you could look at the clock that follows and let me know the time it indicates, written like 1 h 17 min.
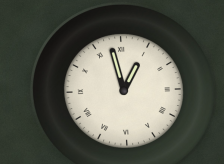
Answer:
12 h 58 min
